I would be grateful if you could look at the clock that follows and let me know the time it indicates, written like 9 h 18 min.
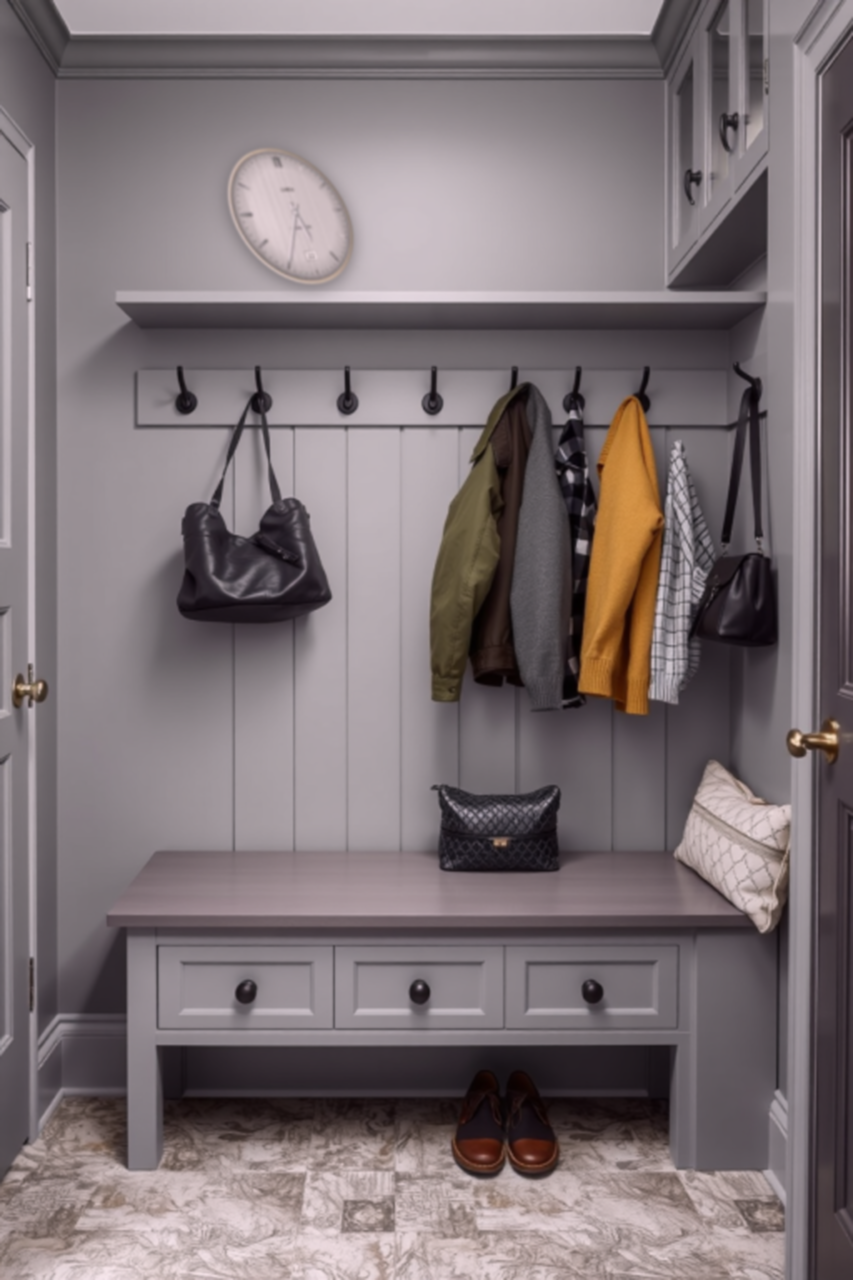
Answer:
5 h 35 min
